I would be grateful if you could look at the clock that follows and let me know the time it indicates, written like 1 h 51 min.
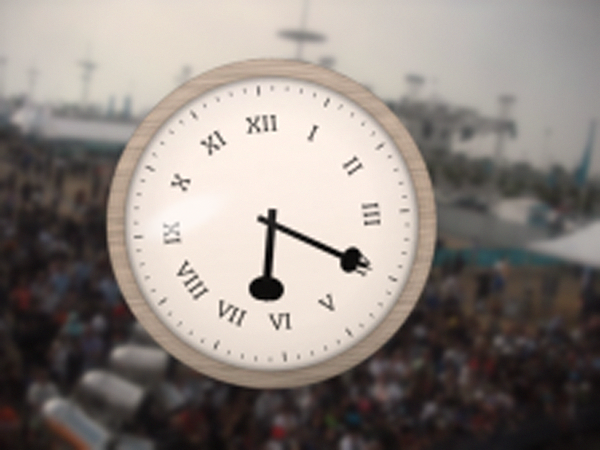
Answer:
6 h 20 min
